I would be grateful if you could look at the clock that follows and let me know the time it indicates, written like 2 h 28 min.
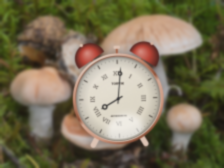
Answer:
8 h 01 min
